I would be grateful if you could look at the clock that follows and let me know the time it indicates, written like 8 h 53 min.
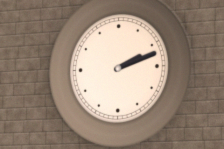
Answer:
2 h 12 min
